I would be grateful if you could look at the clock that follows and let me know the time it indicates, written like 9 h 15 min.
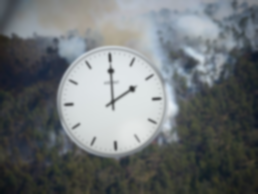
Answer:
2 h 00 min
